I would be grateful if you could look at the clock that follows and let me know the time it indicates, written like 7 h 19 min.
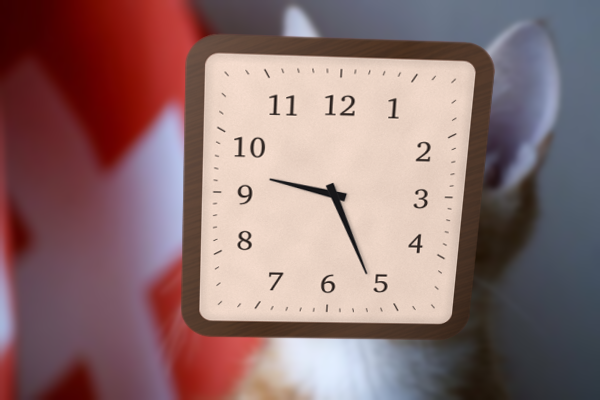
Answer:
9 h 26 min
